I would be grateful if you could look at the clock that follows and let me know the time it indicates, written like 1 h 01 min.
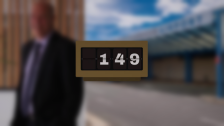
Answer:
1 h 49 min
